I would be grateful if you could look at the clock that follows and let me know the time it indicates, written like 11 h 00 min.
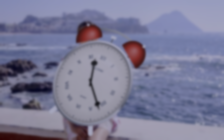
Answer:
11 h 22 min
